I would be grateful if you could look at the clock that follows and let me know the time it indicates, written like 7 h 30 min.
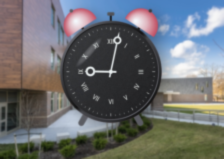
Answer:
9 h 02 min
